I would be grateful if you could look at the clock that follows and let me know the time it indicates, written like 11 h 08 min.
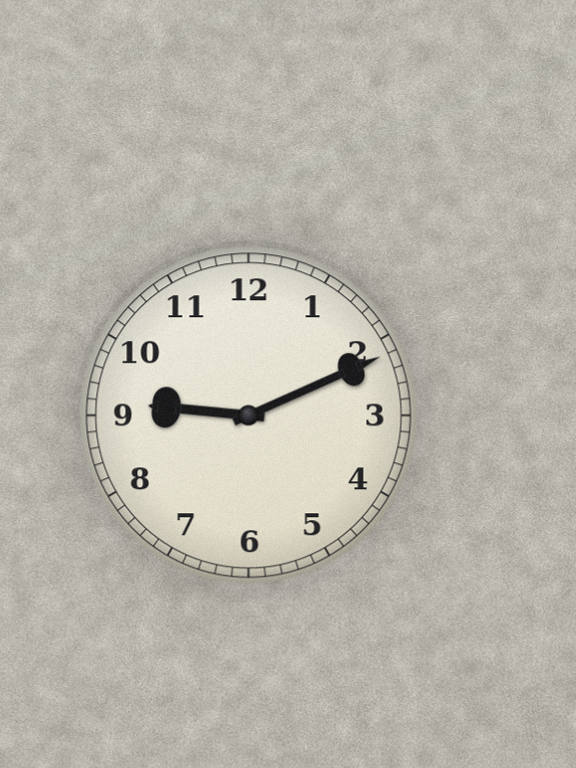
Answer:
9 h 11 min
